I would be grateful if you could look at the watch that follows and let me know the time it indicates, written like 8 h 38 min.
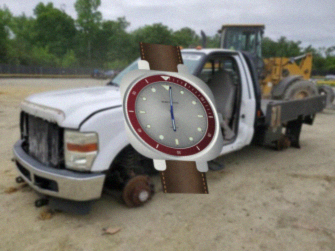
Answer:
6 h 01 min
